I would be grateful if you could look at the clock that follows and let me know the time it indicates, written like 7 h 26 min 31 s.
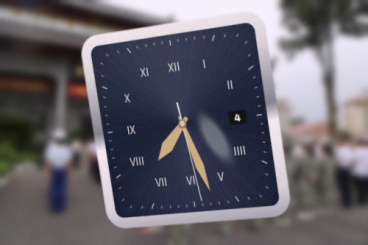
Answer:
7 h 27 min 29 s
